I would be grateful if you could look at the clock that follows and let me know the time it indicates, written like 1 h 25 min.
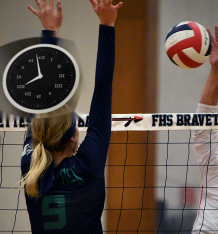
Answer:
7 h 58 min
